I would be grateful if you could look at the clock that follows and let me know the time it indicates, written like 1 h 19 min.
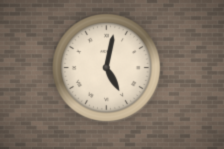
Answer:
5 h 02 min
